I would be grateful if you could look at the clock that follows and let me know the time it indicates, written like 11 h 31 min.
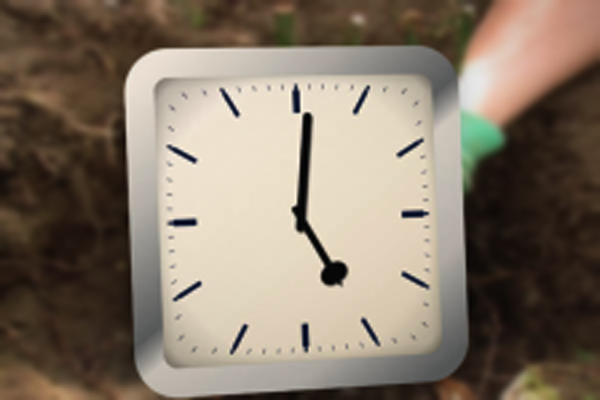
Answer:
5 h 01 min
